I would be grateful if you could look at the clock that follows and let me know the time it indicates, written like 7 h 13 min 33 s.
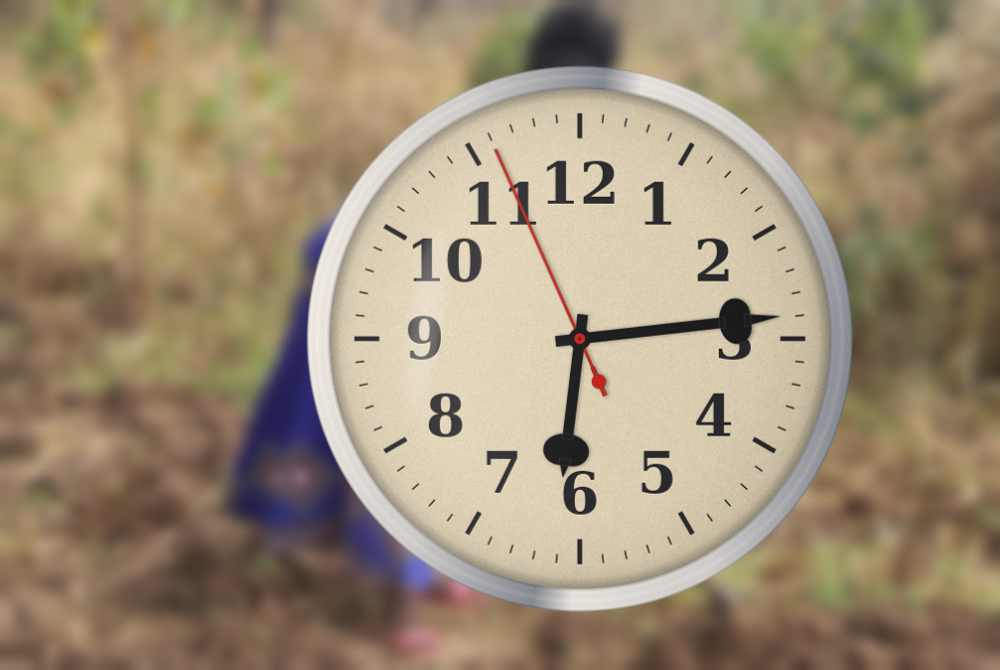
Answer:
6 h 13 min 56 s
